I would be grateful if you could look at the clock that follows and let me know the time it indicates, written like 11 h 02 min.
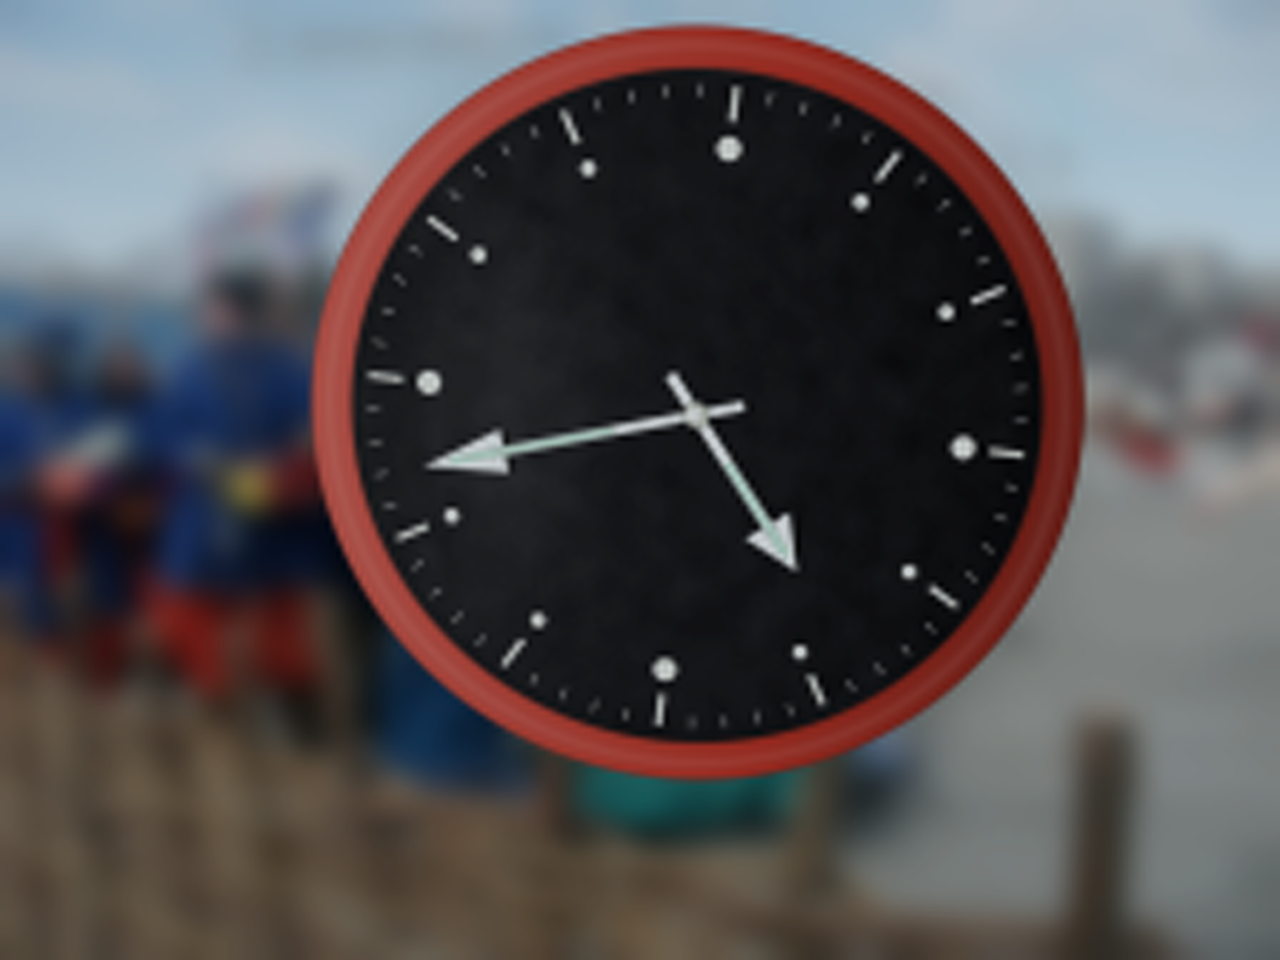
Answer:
4 h 42 min
